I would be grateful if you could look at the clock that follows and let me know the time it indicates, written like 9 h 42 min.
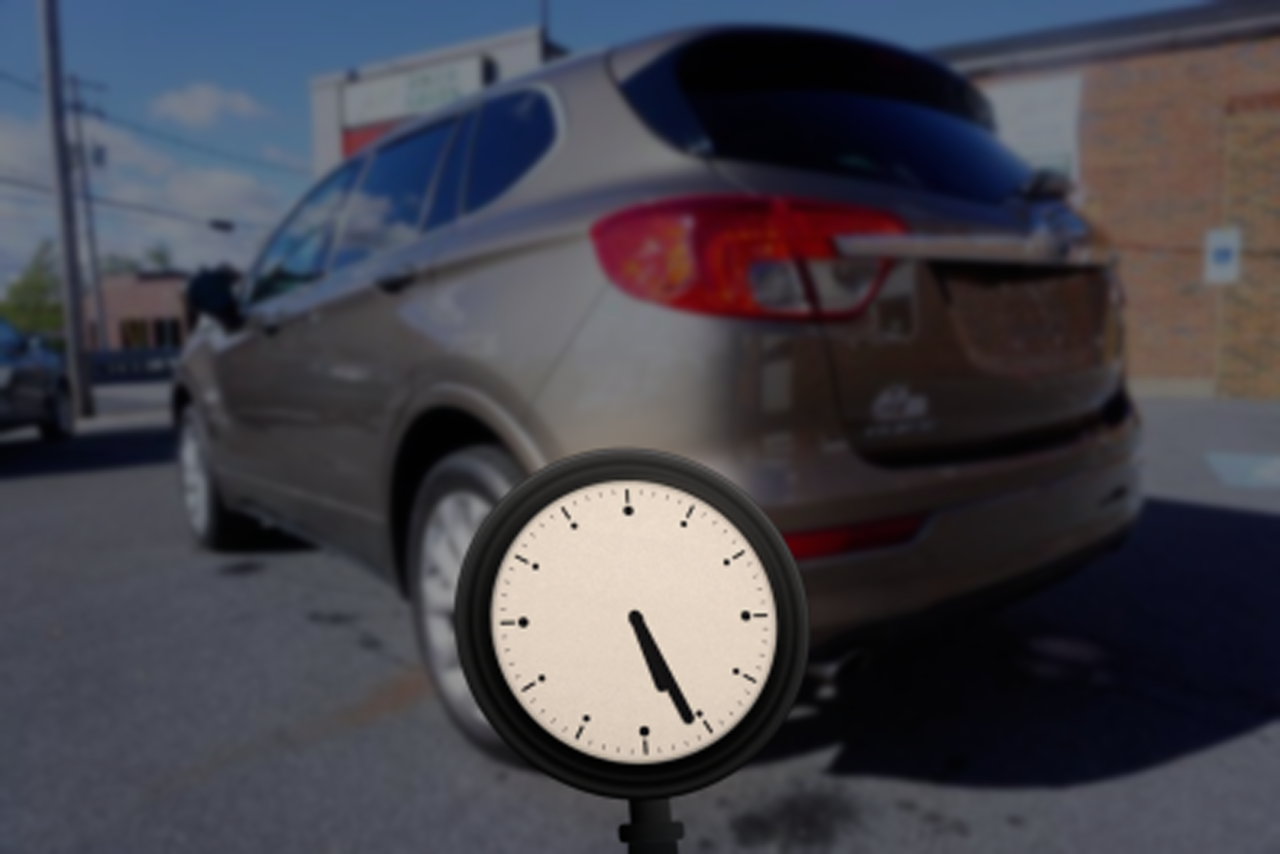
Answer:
5 h 26 min
